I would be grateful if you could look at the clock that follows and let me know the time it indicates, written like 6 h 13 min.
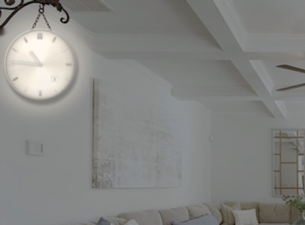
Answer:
10 h 46 min
